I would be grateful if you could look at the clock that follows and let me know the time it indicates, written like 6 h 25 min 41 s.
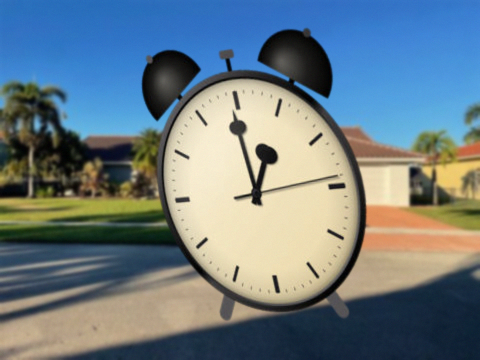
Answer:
12 h 59 min 14 s
